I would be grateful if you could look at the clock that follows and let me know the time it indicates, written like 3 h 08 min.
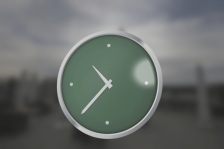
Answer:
10 h 37 min
